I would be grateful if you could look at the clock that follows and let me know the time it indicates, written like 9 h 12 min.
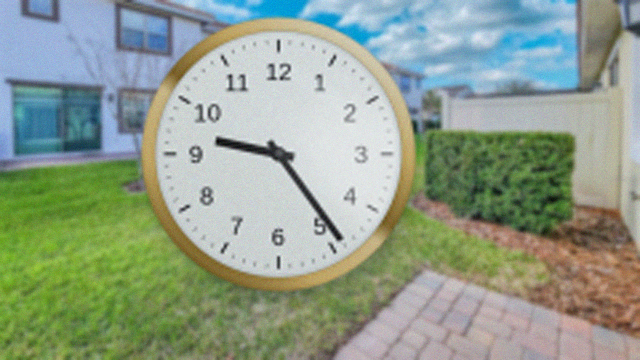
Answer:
9 h 24 min
